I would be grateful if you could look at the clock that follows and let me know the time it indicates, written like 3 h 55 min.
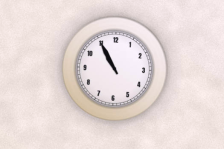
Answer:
10 h 55 min
